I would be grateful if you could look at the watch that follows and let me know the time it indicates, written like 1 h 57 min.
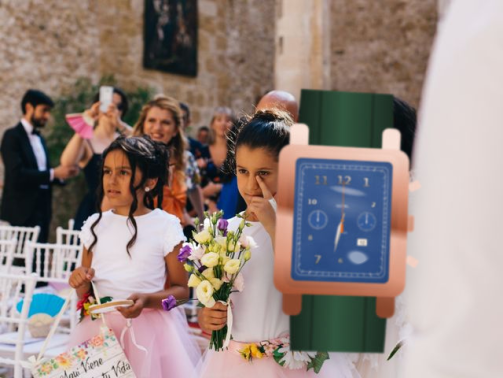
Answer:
6 h 32 min
